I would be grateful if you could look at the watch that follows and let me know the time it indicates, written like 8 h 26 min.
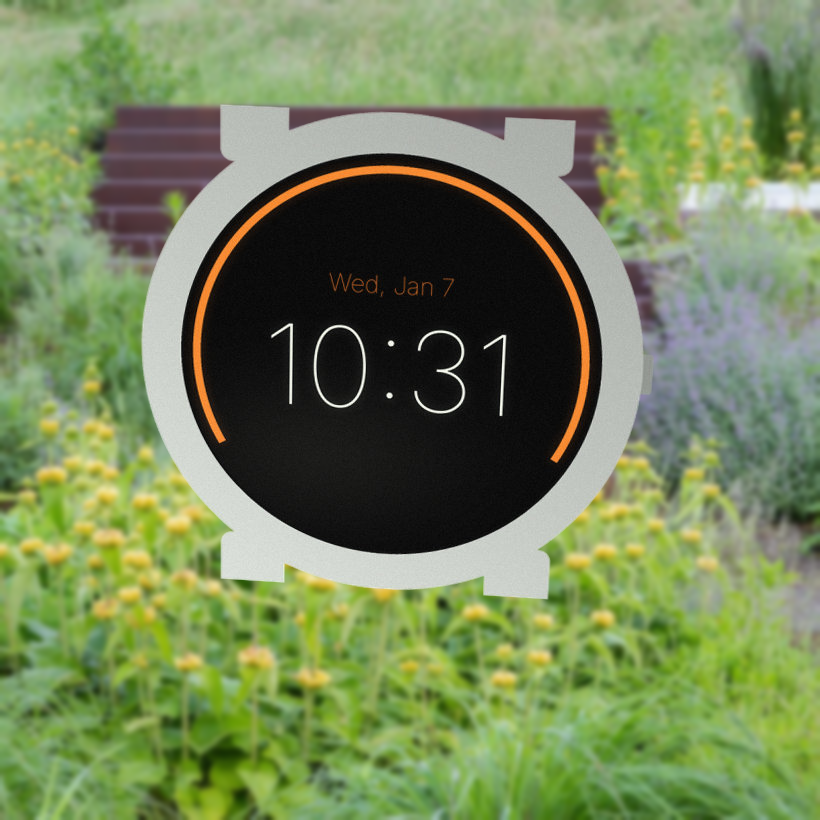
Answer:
10 h 31 min
